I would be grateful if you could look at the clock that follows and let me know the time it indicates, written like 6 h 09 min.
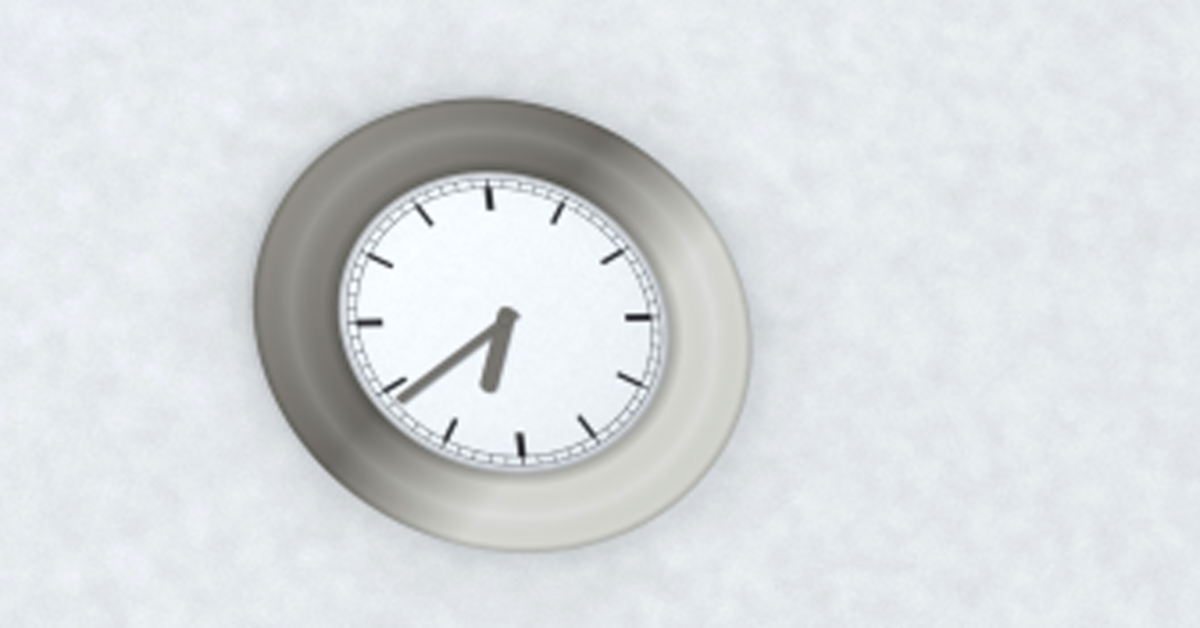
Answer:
6 h 39 min
